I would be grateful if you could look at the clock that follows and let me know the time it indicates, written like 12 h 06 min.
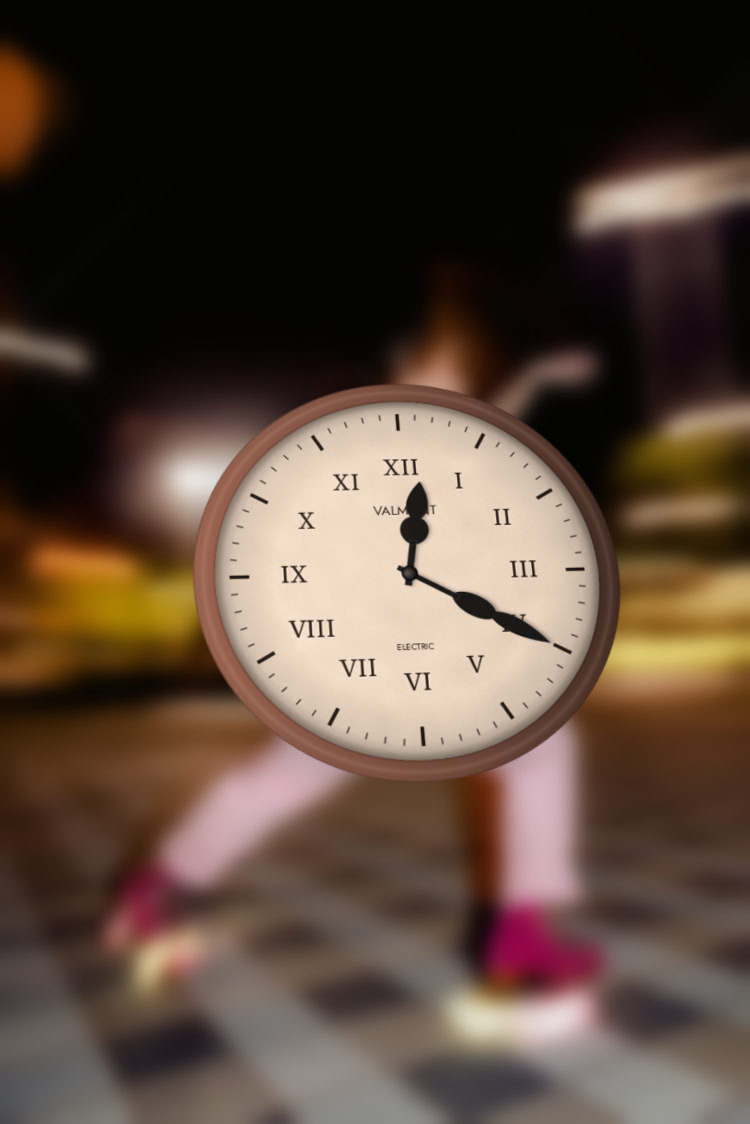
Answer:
12 h 20 min
